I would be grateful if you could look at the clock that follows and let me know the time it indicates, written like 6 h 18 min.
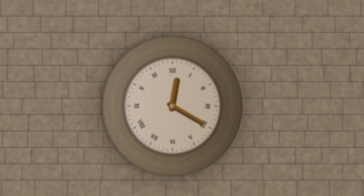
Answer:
12 h 20 min
